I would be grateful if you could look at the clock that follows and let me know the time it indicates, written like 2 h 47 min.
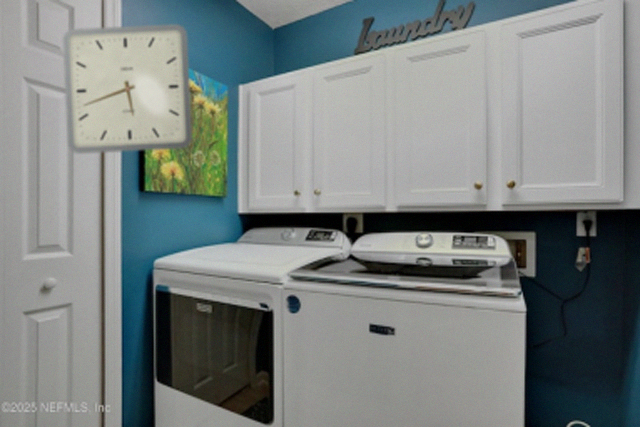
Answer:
5 h 42 min
